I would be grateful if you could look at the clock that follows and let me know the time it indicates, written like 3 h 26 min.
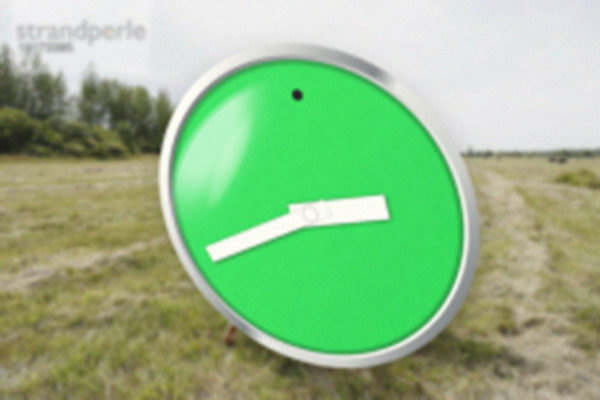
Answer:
2 h 41 min
